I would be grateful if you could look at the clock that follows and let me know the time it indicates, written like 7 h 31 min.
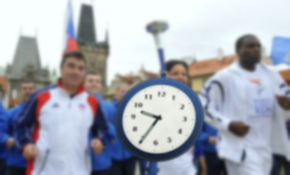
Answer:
9 h 35 min
